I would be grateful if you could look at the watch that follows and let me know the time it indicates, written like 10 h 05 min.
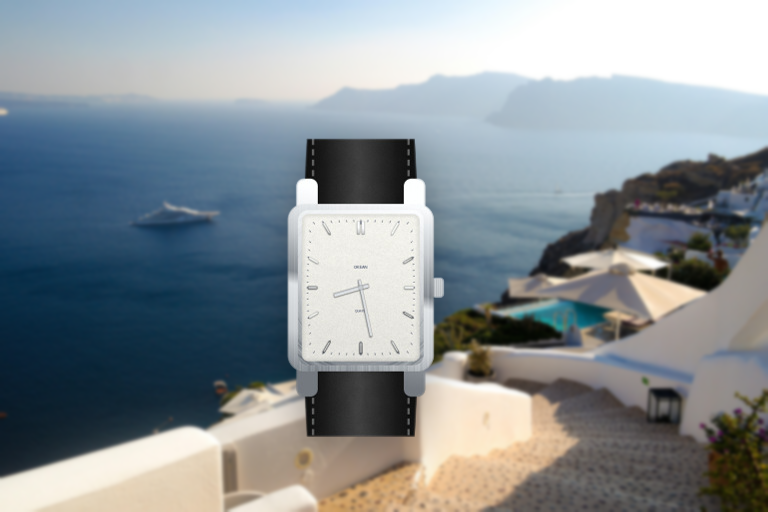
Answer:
8 h 28 min
